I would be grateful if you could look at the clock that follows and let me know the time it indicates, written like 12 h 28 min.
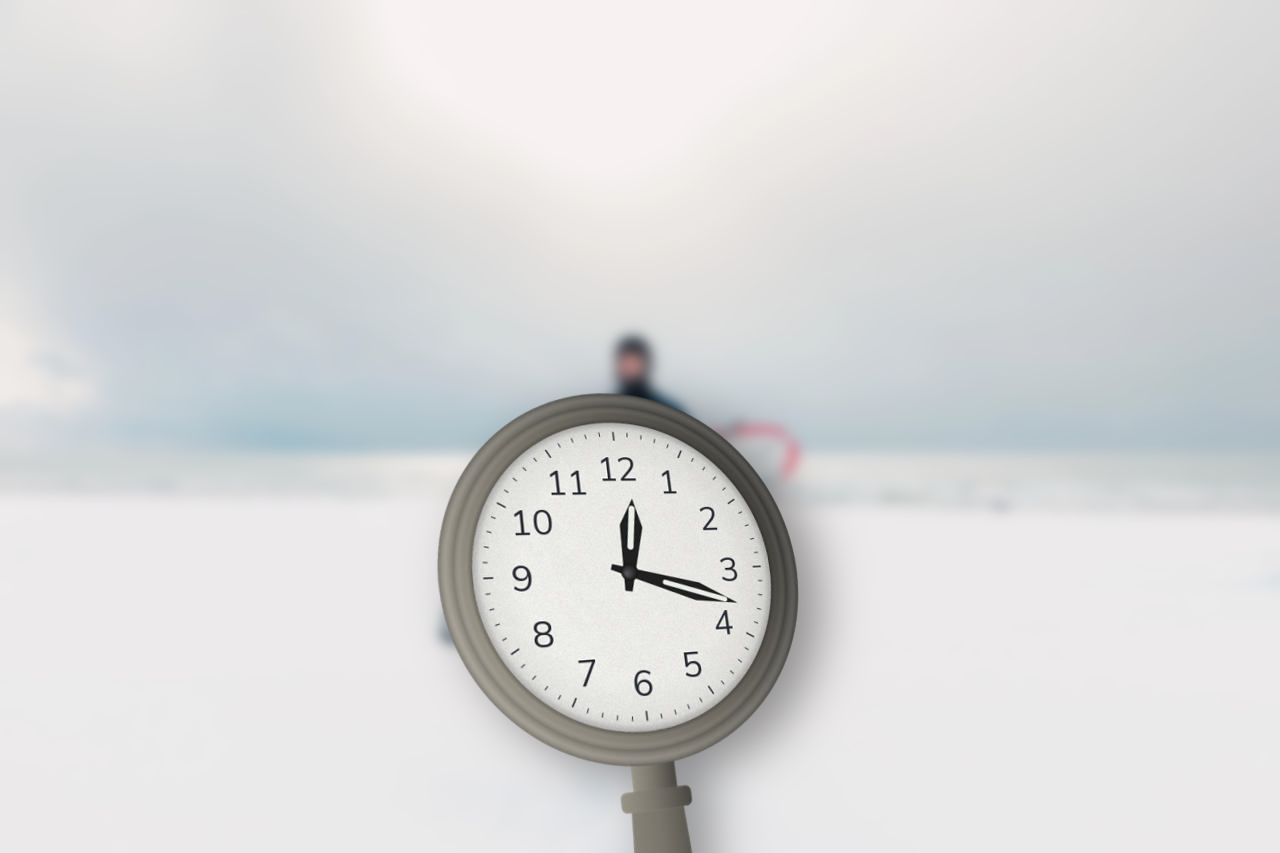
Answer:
12 h 18 min
